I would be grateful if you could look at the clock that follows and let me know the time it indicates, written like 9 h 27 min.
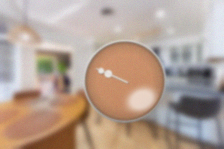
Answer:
9 h 49 min
